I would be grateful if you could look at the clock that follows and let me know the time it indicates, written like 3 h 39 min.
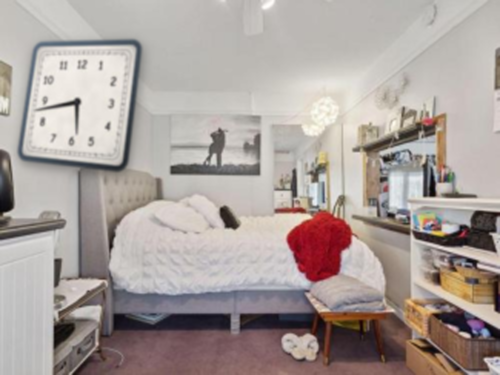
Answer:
5 h 43 min
